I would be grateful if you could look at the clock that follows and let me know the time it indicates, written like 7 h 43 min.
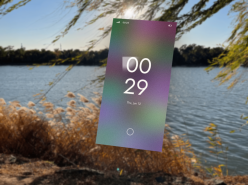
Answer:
0 h 29 min
